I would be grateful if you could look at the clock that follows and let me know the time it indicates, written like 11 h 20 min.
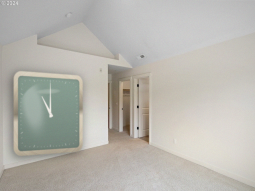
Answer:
11 h 00 min
